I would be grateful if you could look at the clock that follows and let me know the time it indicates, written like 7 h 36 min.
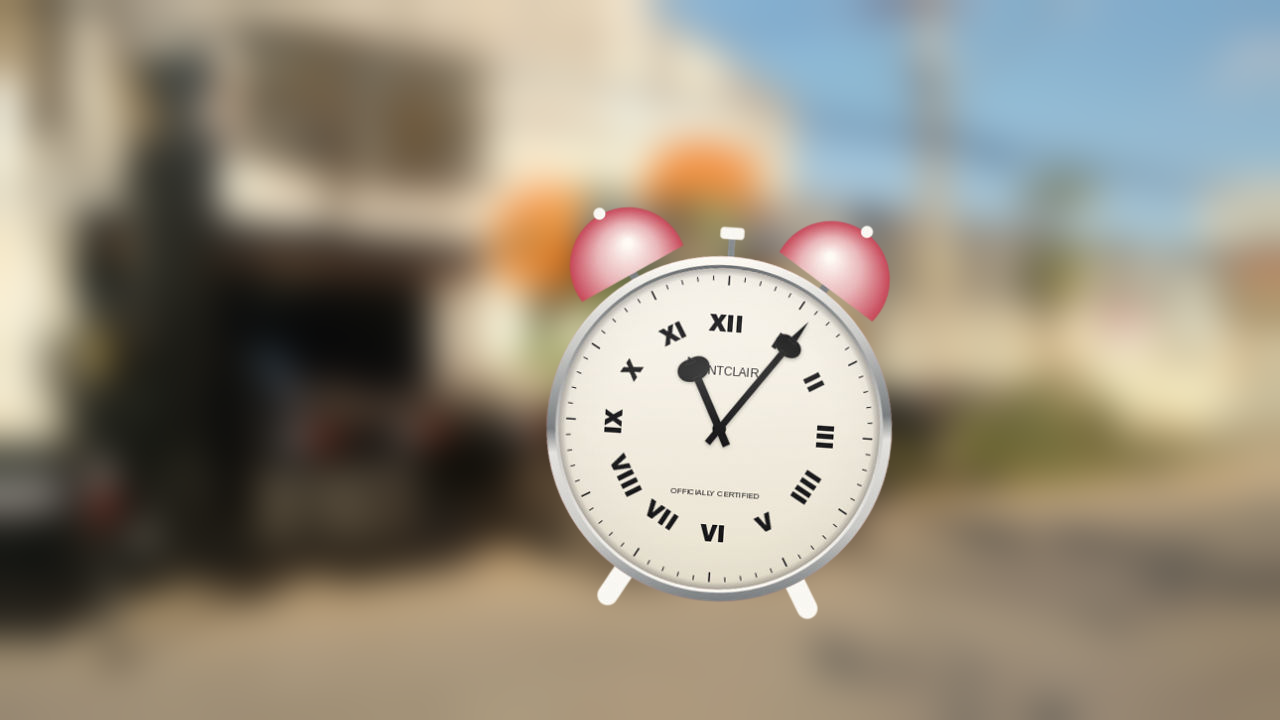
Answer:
11 h 06 min
